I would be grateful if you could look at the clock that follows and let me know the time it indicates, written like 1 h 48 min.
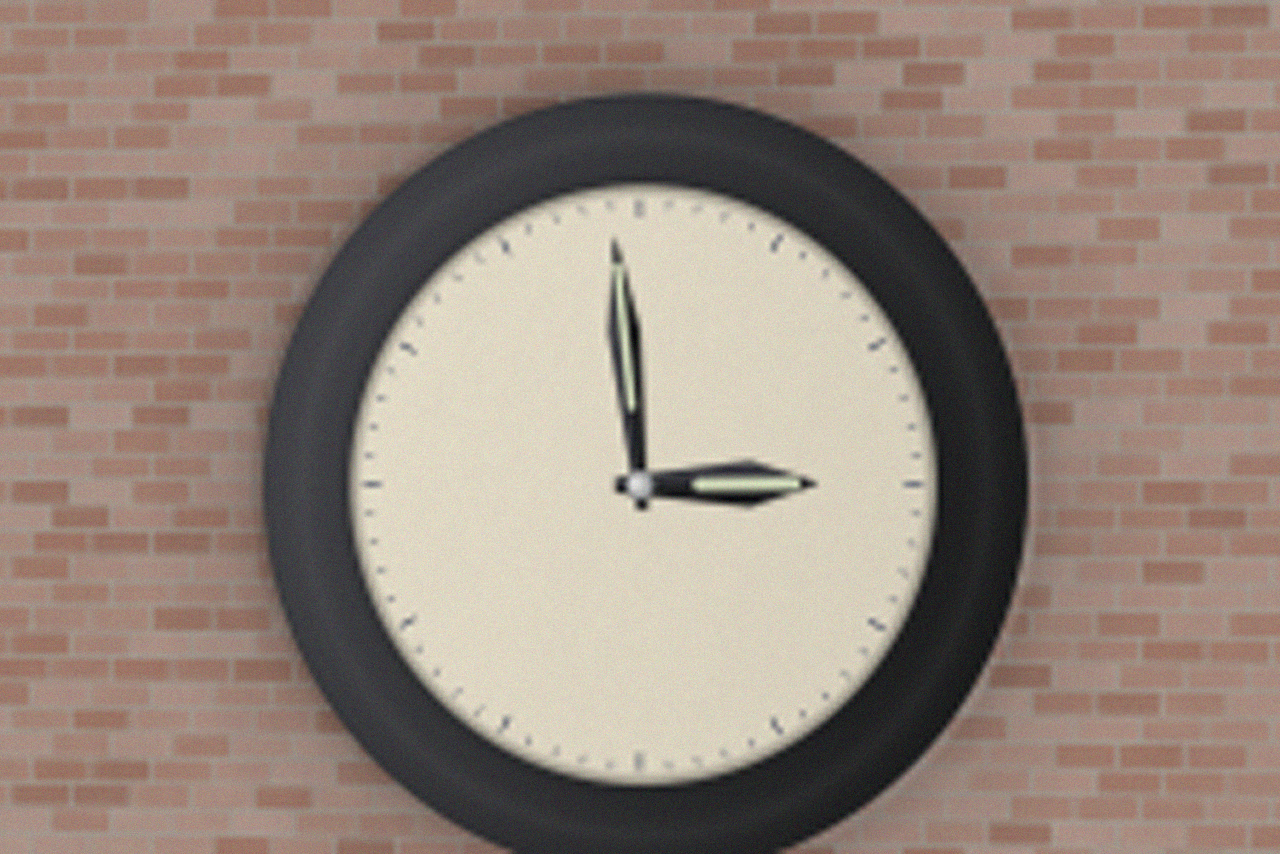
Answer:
2 h 59 min
